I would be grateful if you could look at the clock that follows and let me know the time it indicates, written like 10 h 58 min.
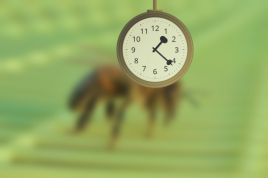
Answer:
1 h 22 min
